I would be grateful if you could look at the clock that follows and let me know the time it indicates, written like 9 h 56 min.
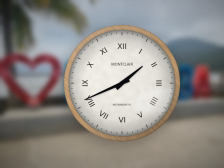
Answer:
1 h 41 min
